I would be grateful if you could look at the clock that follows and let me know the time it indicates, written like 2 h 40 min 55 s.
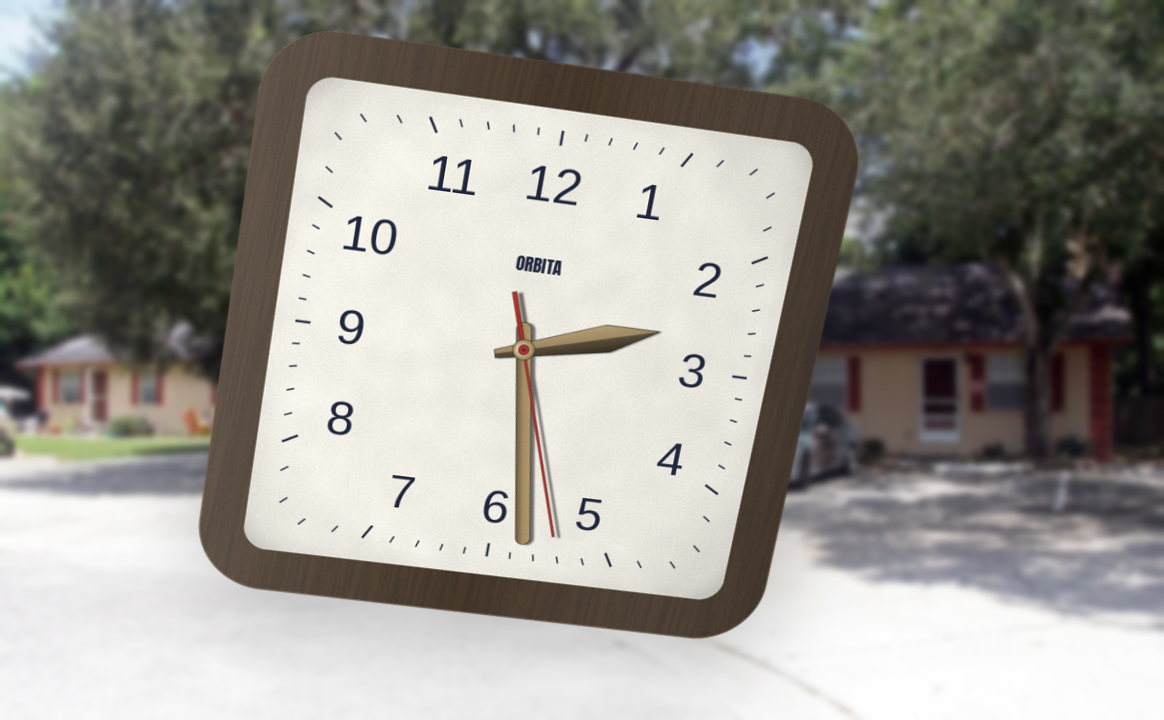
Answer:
2 h 28 min 27 s
